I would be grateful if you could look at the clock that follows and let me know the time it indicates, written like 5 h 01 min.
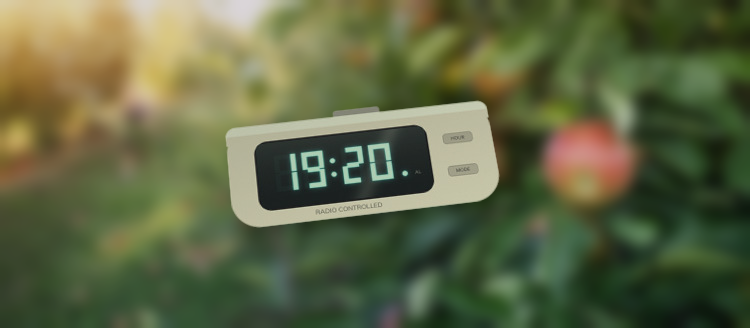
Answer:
19 h 20 min
